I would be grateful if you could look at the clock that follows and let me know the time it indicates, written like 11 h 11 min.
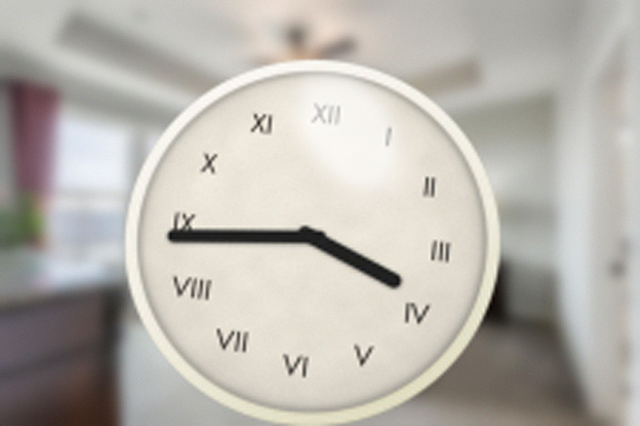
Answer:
3 h 44 min
